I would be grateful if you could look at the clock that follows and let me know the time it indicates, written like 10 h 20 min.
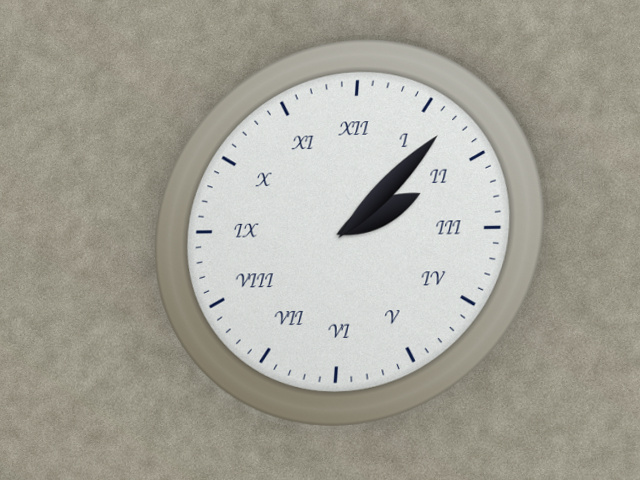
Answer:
2 h 07 min
